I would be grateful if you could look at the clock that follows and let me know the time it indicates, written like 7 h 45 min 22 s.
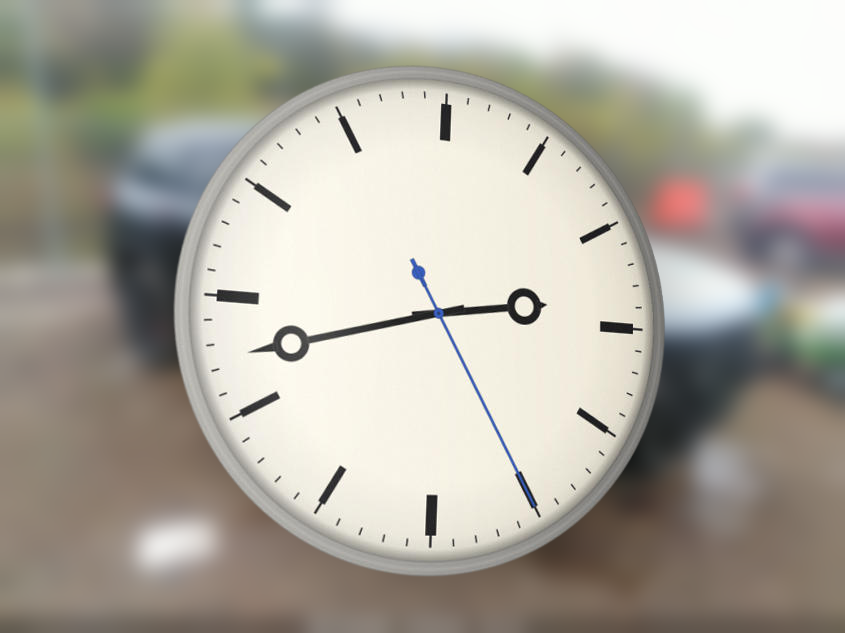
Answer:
2 h 42 min 25 s
